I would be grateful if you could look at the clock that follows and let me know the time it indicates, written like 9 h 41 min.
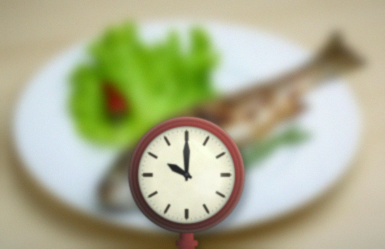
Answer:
10 h 00 min
